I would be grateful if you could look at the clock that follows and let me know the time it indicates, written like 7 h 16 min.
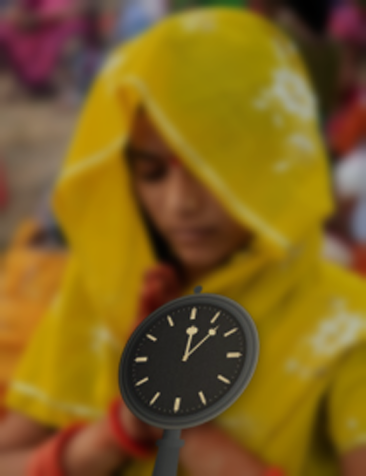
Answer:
12 h 07 min
